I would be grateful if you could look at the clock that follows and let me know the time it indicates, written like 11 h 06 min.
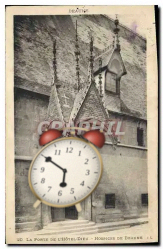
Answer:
5 h 50 min
